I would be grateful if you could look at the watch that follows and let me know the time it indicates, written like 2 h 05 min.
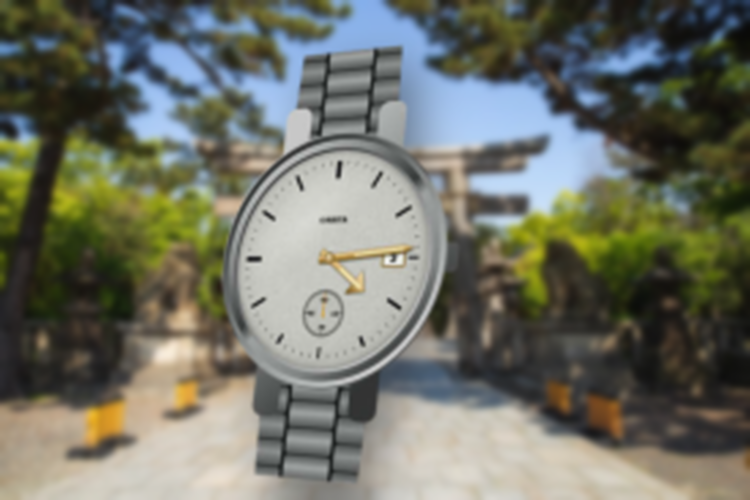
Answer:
4 h 14 min
